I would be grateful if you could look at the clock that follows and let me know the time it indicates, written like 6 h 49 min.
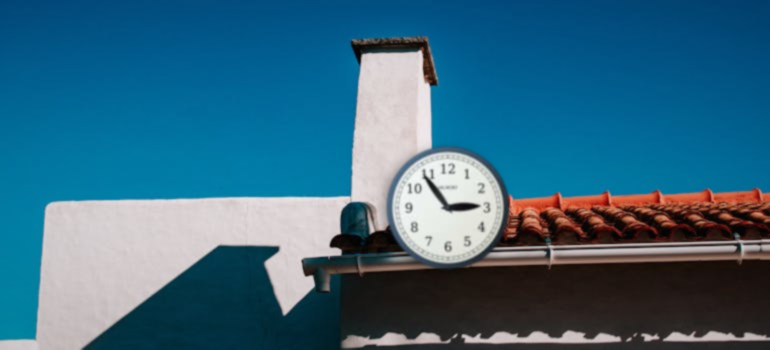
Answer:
2 h 54 min
